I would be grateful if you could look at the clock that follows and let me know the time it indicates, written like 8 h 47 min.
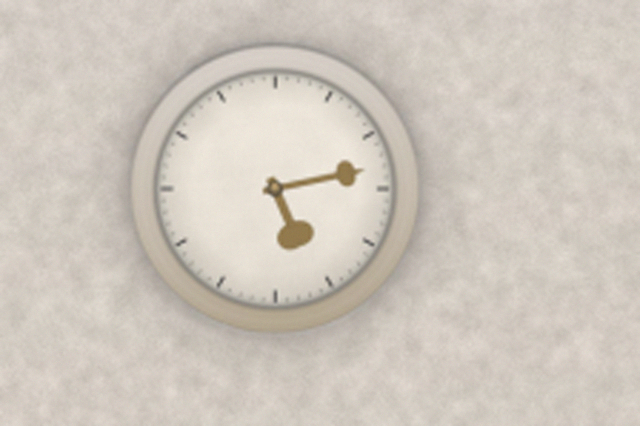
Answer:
5 h 13 min
